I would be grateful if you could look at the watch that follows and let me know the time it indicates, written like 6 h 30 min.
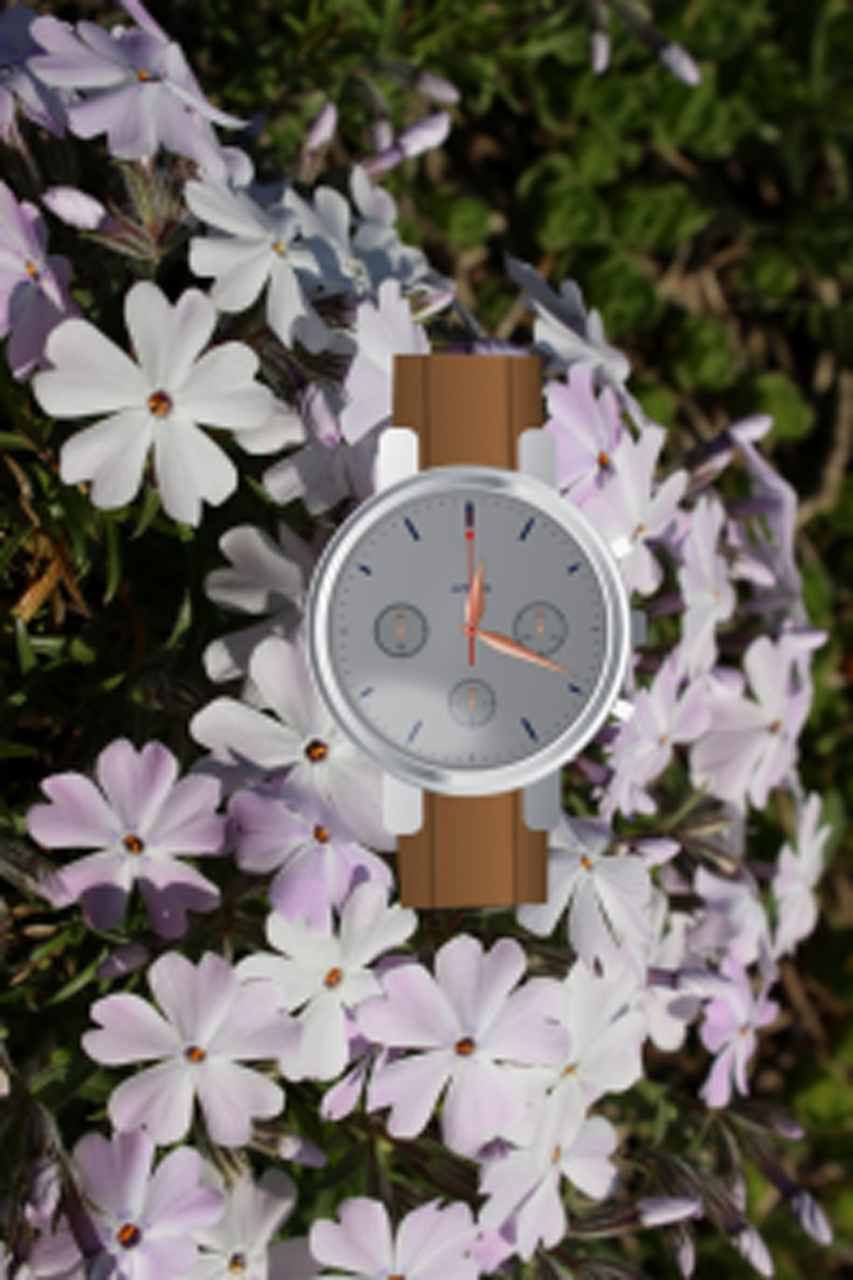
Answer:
12 h 19 min
